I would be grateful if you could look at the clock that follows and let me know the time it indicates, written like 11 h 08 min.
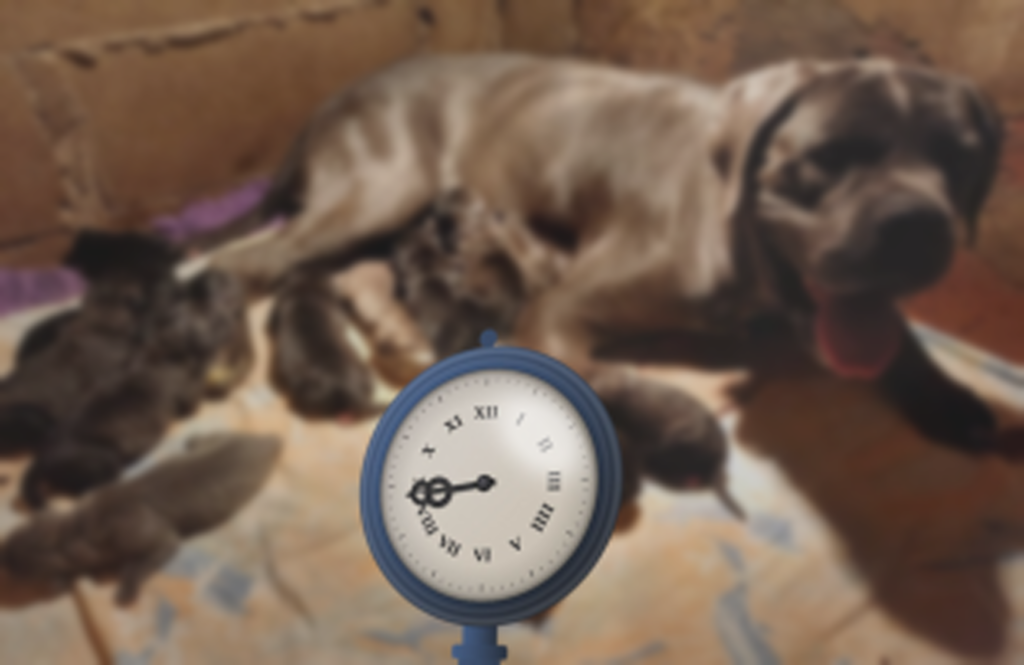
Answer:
8 h 44 min
